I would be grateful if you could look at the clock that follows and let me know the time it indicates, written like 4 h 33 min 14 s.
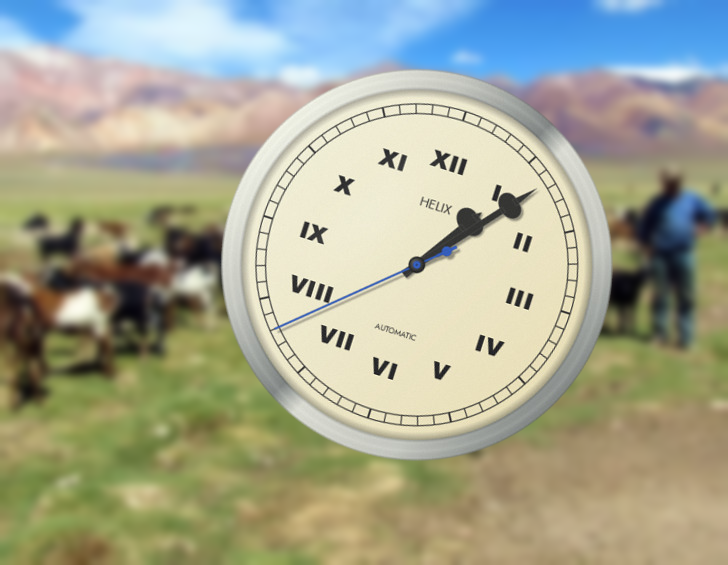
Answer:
1 h 06 min 38 s
